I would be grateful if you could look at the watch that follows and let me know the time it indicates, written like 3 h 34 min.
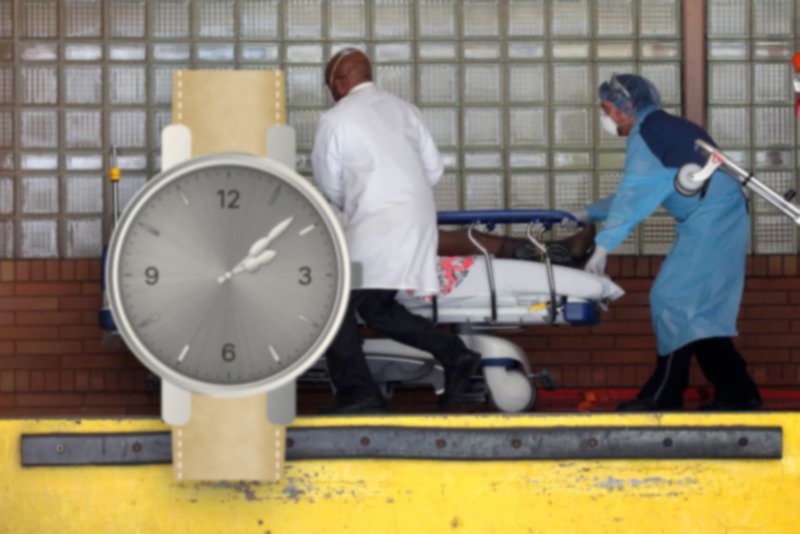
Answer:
2 h 08 min
